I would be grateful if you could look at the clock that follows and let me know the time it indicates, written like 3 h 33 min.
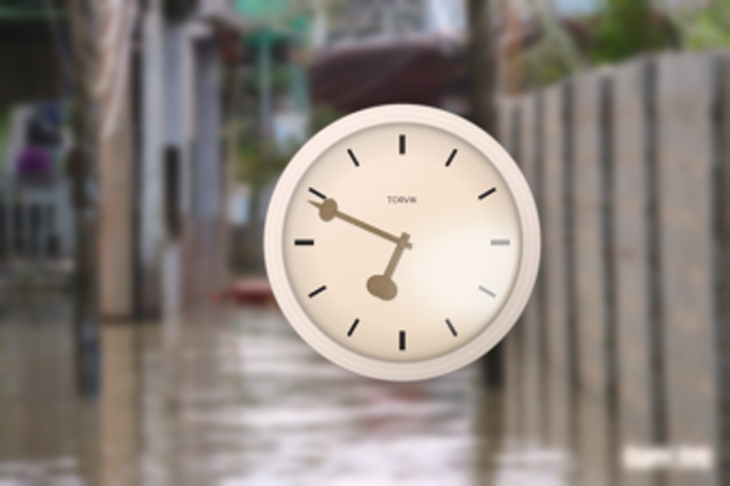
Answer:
6 h 49 min
